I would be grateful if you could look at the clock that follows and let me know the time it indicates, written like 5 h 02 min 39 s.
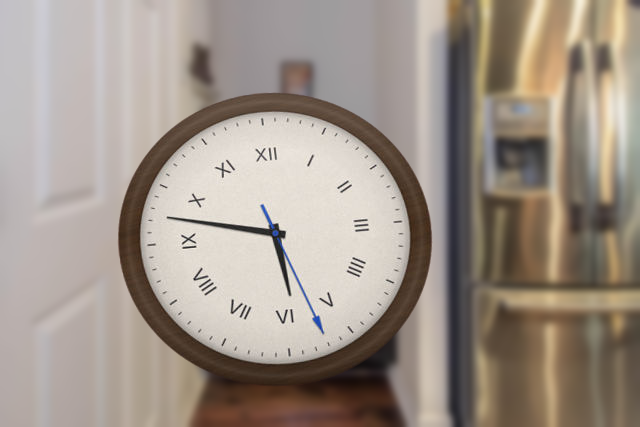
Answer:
5 h 47 min 27 s
